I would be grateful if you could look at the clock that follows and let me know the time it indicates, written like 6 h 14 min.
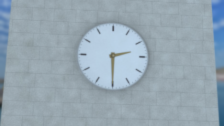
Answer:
2 h 30 min
